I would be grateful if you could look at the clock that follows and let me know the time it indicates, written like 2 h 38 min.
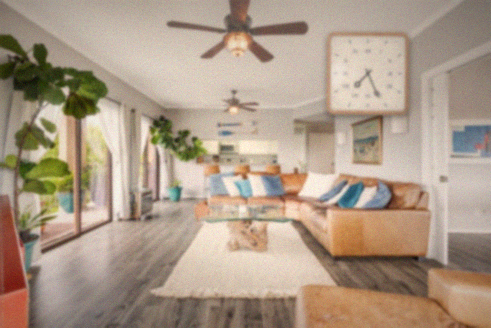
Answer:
7 h 26 min
